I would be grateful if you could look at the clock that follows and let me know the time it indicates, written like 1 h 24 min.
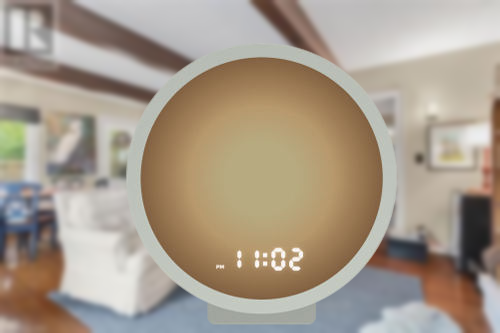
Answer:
11 h 02 min
